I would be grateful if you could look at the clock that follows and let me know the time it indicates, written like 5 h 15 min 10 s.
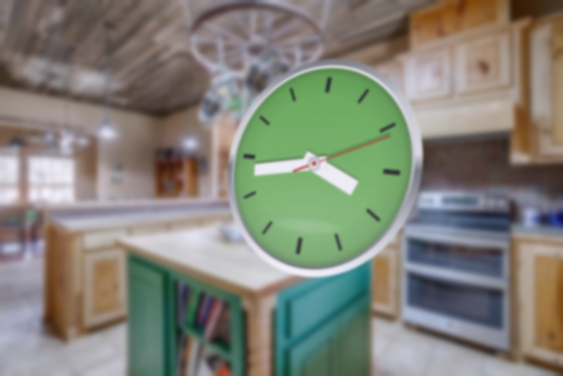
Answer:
3 h 43 min 11 s
